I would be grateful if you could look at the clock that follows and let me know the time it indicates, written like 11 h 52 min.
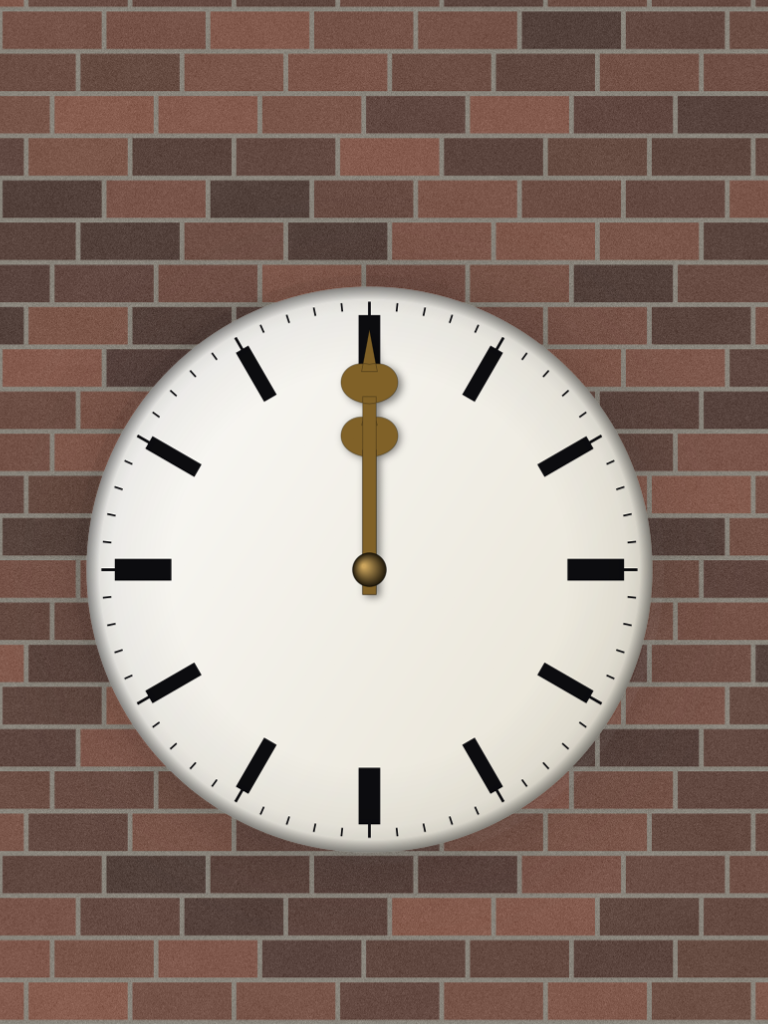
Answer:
12 h 00 min
